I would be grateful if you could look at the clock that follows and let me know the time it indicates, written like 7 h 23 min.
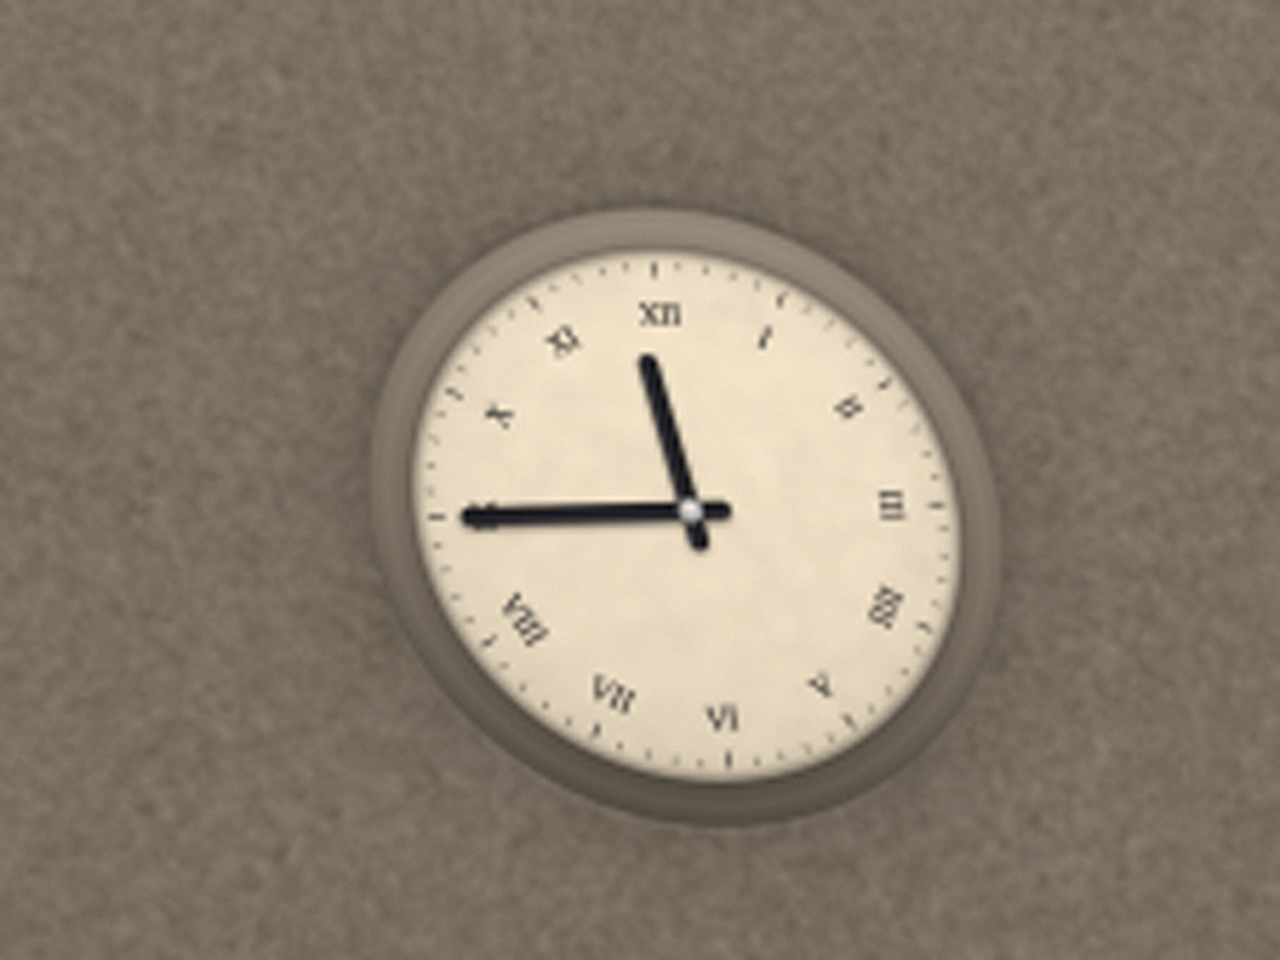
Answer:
11 h 45 min
